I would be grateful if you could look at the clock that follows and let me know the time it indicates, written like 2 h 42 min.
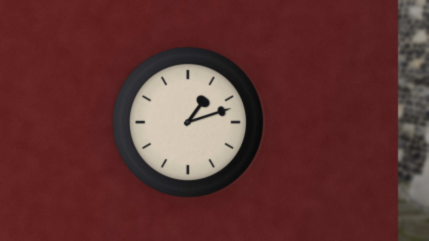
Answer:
1 h 12 min
